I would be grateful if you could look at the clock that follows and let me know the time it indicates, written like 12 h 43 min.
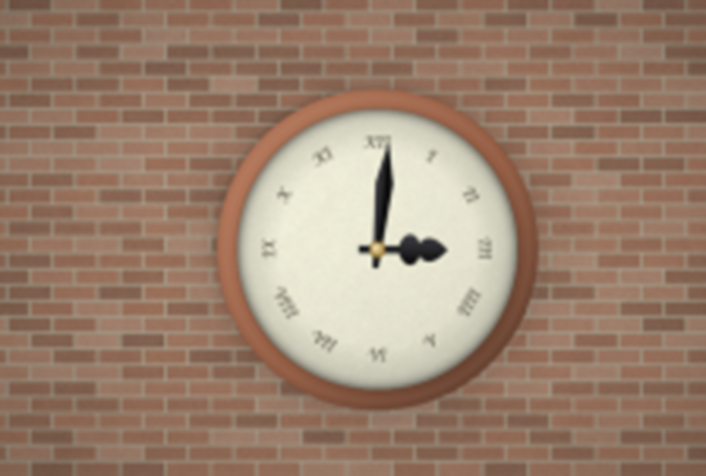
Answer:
3 h 01 min
